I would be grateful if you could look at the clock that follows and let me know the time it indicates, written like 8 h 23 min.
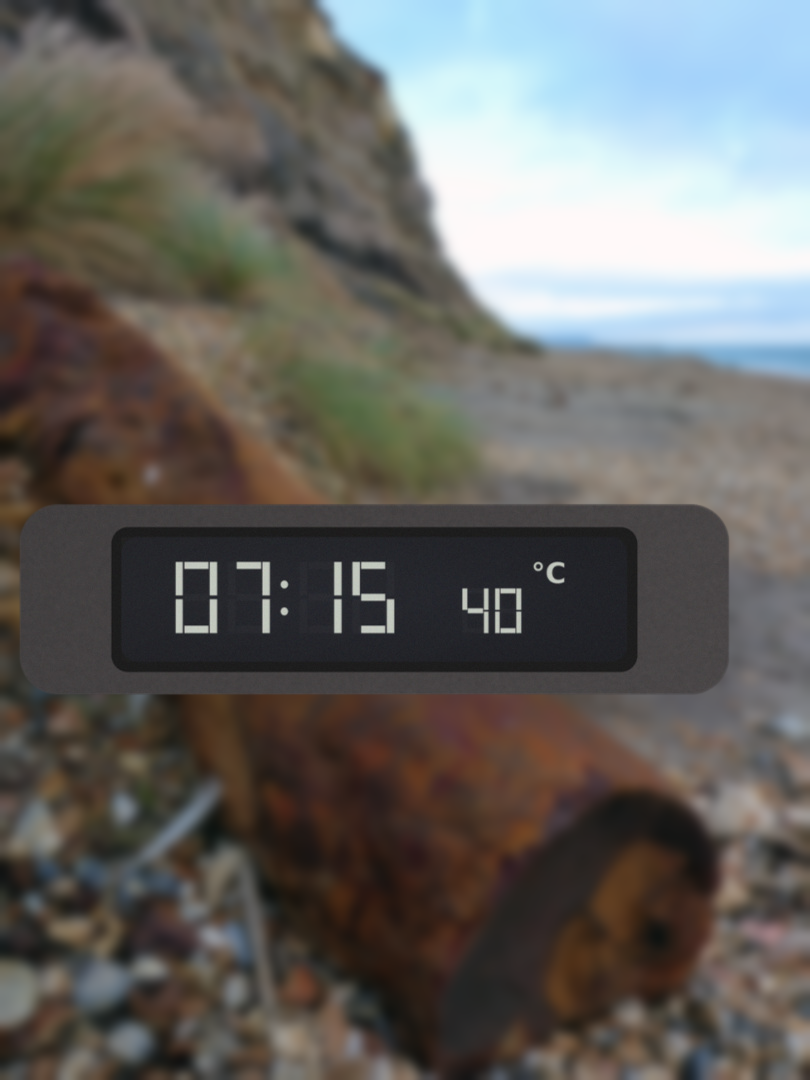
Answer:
7 h 15 min
